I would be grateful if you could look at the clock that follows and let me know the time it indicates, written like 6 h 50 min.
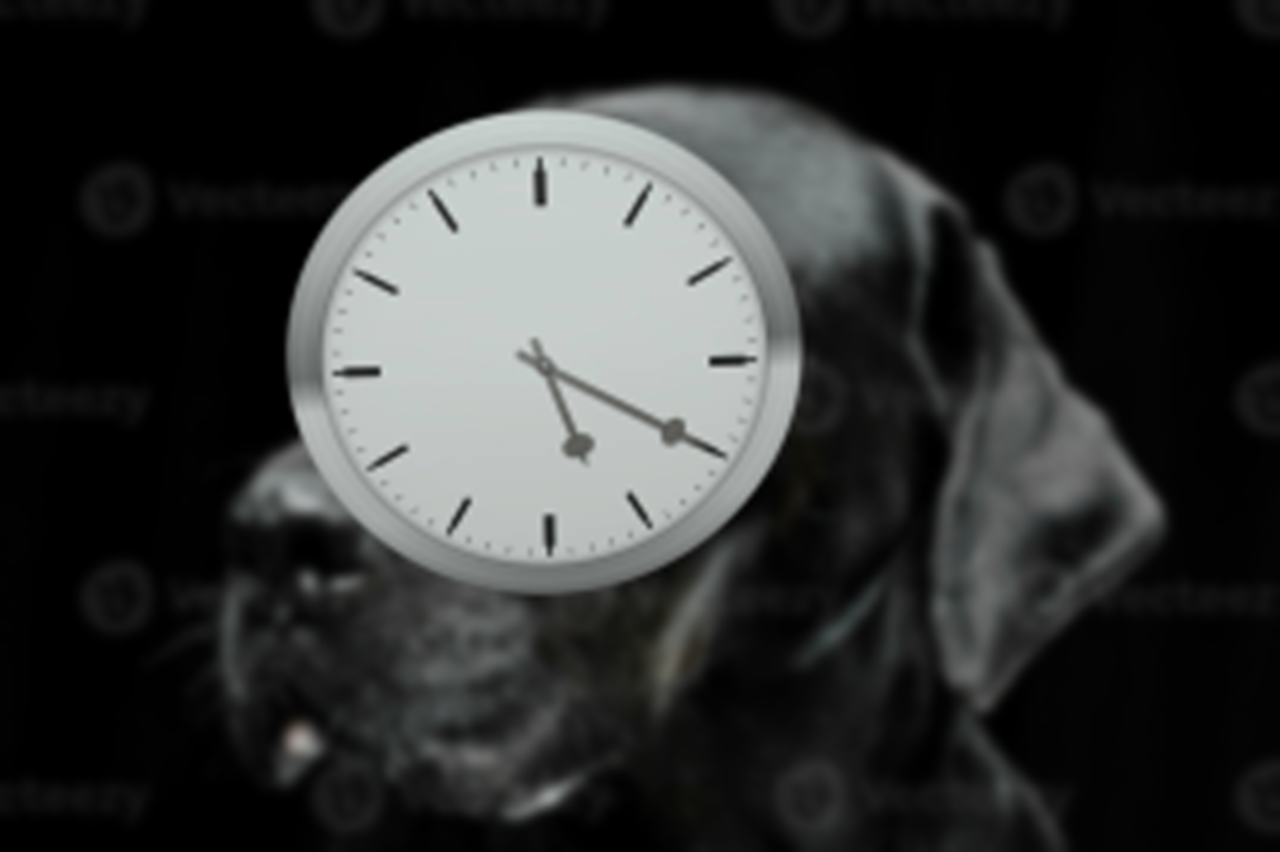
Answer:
5 h 20 min
